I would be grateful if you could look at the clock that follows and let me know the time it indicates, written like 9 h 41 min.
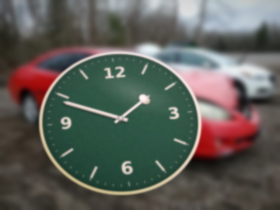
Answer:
1 h 49 min
